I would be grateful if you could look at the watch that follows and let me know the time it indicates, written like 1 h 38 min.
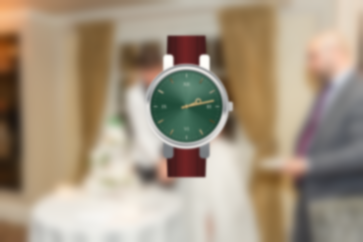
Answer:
2 h 13 min
